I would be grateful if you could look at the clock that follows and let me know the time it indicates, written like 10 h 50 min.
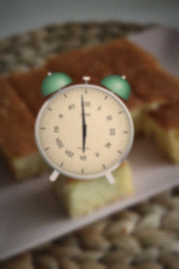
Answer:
5 h 59 min
